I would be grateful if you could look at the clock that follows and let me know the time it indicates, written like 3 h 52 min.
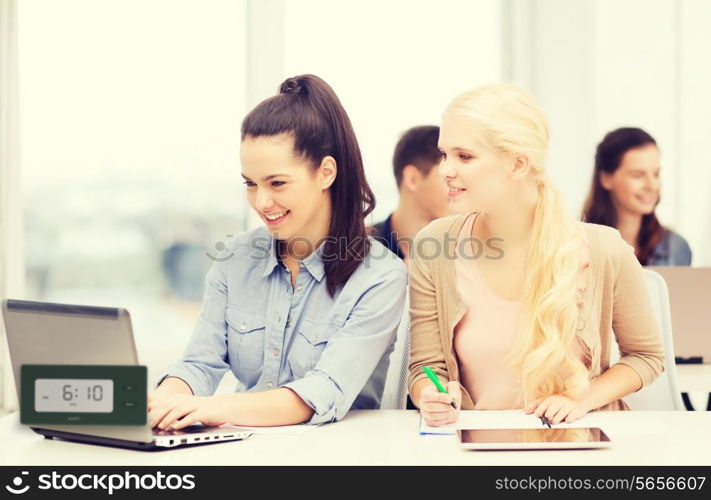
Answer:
6 h 10 min
